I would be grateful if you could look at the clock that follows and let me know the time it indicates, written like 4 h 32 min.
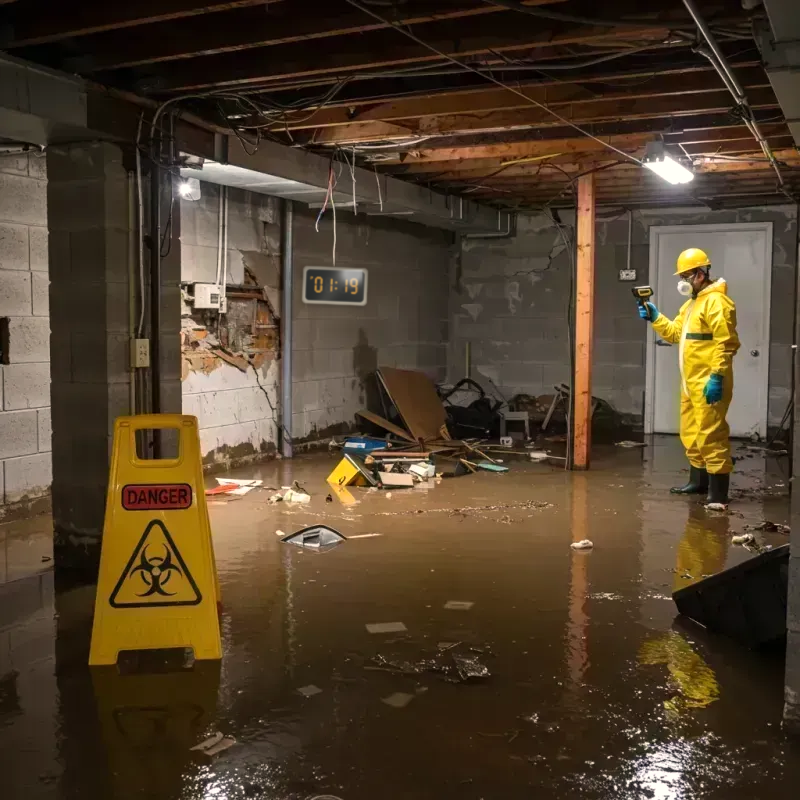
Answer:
1 h 19 min
